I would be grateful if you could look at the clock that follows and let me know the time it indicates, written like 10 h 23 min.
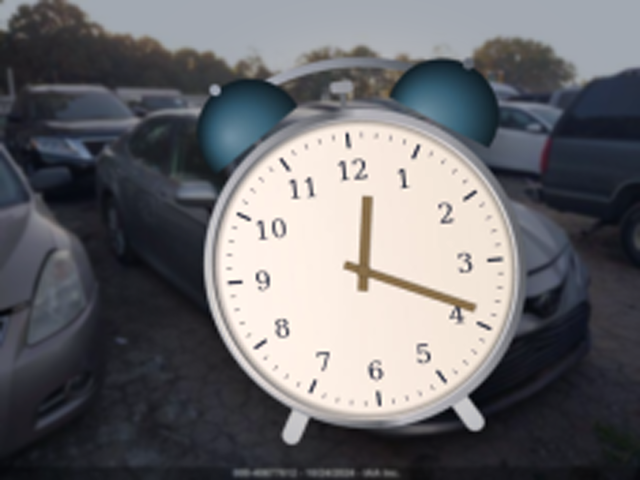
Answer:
12 h 19 min
